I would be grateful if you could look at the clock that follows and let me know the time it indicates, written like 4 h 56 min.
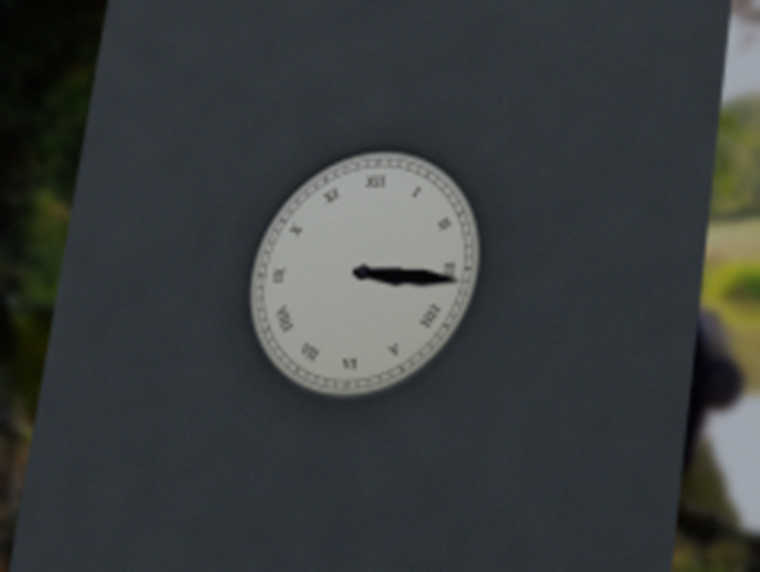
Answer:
3 h 16 min
